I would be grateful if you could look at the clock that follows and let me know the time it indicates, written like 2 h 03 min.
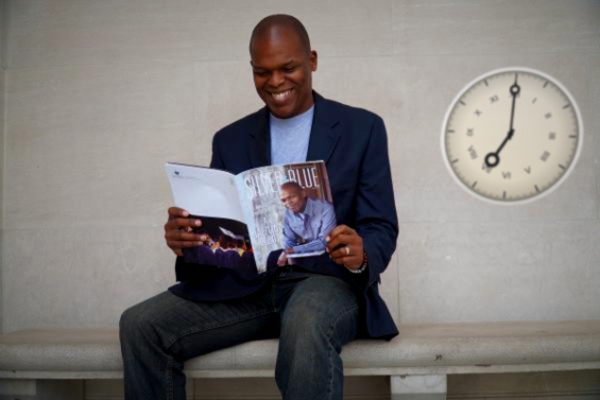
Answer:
7 h 00 min
